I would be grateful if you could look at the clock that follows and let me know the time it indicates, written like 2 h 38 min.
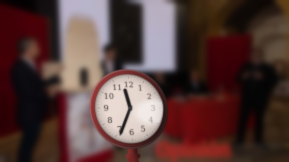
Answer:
11 h 34 min
